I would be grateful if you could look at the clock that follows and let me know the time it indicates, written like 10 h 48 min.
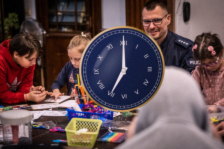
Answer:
7 h 00 min
